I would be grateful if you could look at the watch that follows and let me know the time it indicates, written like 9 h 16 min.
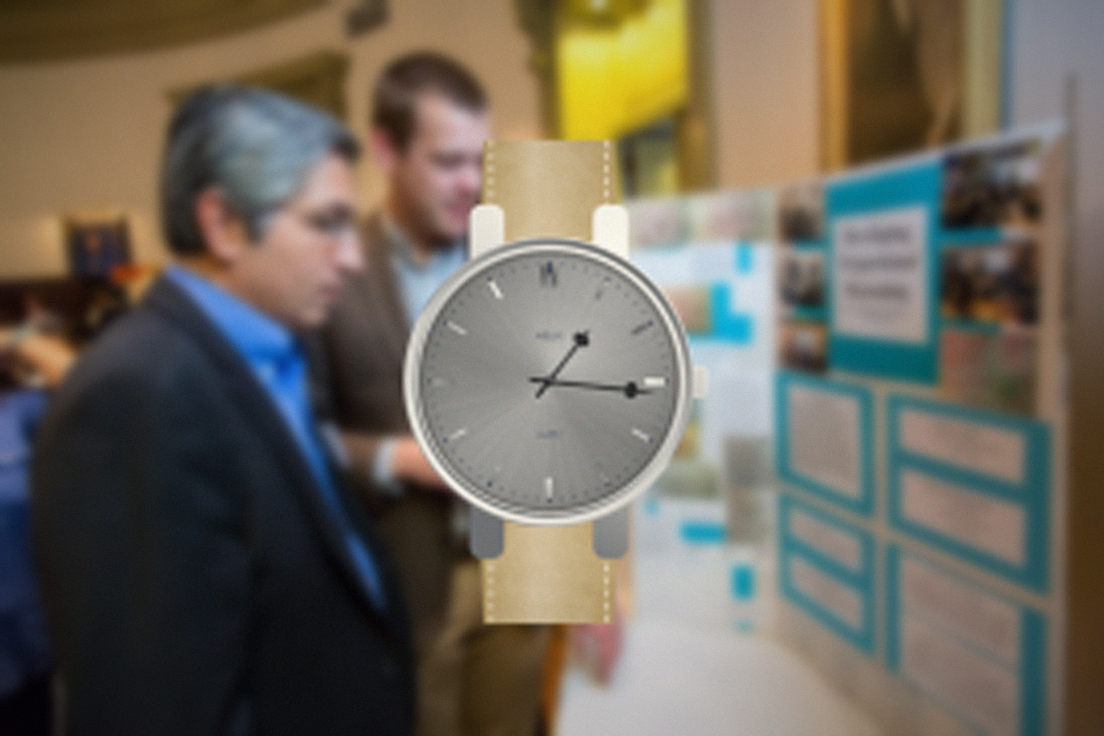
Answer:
1 h 16 min
